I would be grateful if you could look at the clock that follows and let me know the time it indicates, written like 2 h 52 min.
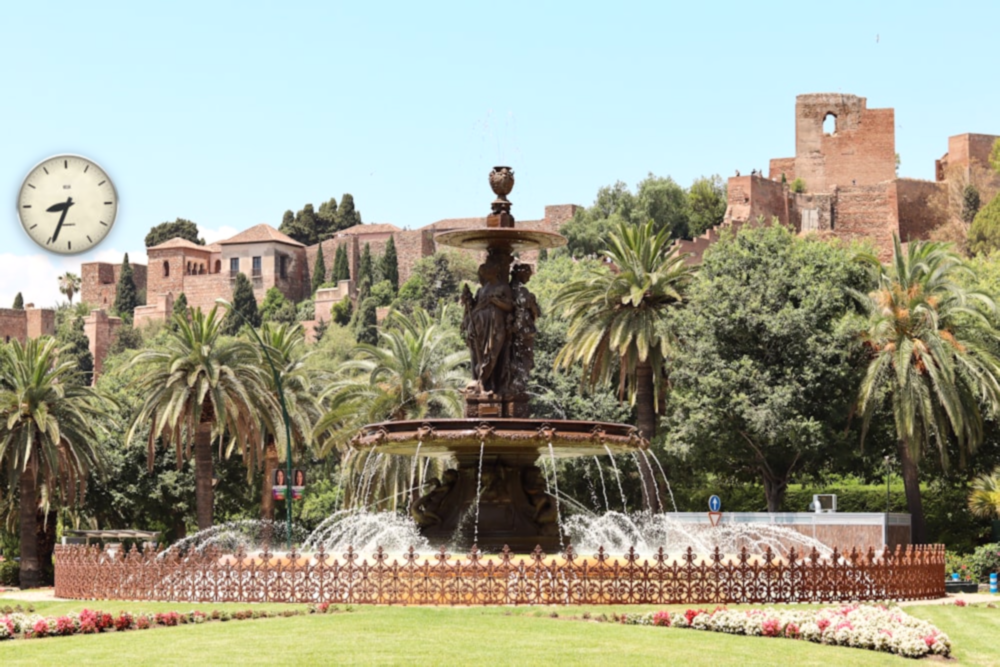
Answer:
8 h 34 min
